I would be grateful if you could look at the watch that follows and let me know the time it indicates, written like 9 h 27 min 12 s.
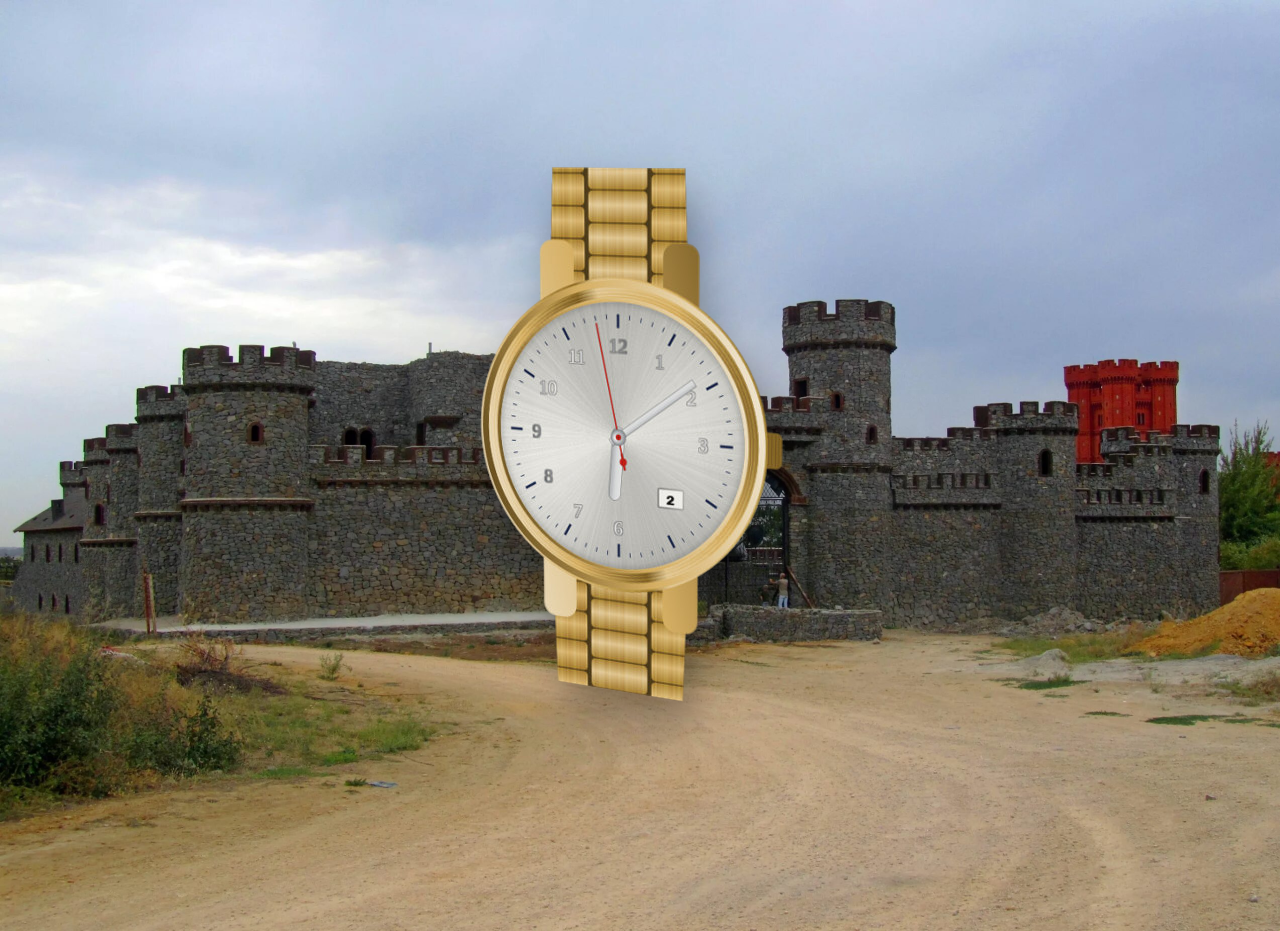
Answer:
6 h 08 min 58 s
